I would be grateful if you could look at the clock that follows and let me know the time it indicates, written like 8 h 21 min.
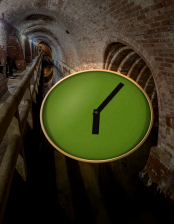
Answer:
6 h 06 min
